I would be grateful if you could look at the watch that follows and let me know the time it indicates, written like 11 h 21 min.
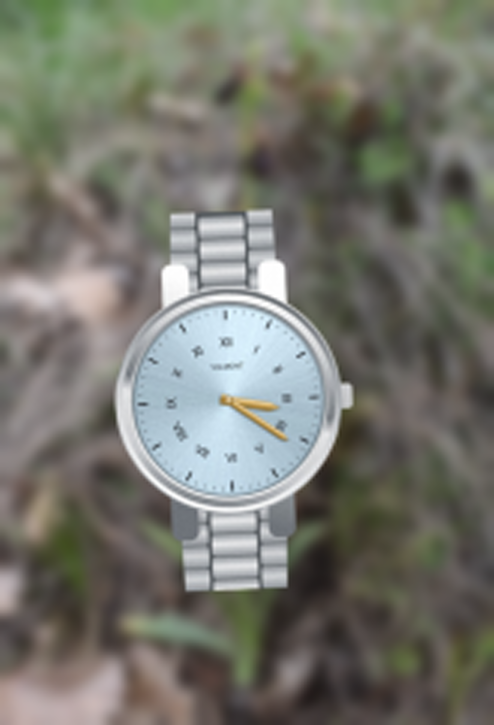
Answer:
3 h 21 min
